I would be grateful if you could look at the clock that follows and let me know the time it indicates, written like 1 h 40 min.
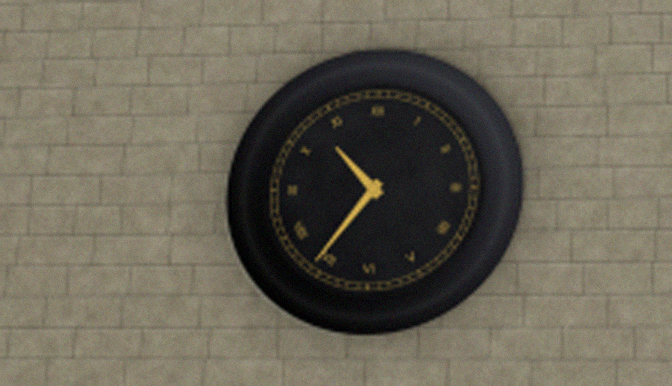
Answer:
10 h 36 min
